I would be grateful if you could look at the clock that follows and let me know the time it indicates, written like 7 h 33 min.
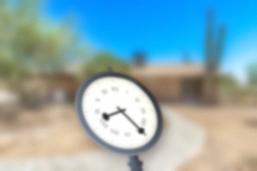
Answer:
8 h 24 min
